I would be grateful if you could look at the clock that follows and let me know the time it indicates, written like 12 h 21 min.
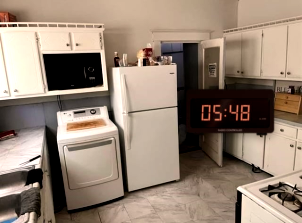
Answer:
5 h 48 min
